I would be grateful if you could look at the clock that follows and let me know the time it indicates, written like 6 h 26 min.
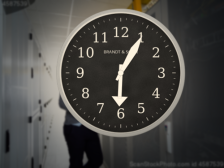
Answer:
6 h 05 min
